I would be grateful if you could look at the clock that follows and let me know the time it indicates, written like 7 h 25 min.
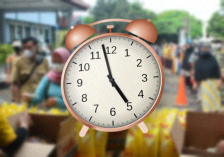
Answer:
4 h 58 min
